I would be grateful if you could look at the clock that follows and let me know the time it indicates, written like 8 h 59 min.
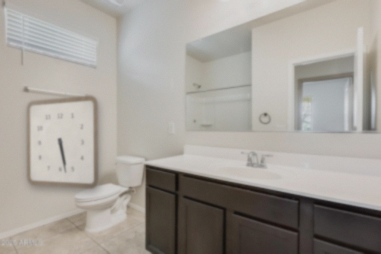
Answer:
5 h 28 min
